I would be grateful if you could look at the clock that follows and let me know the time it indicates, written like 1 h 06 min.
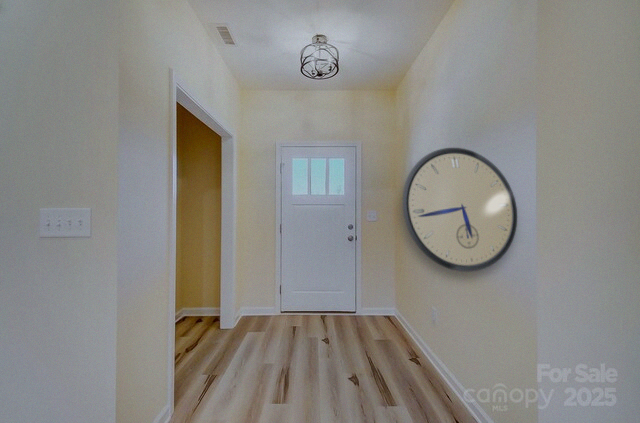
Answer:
5 h 44 min
